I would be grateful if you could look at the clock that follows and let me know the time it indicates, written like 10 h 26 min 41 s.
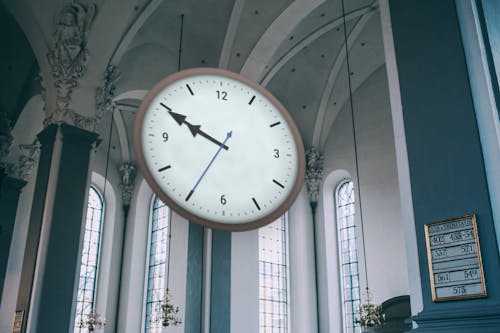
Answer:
9 h 49 min 35 s
